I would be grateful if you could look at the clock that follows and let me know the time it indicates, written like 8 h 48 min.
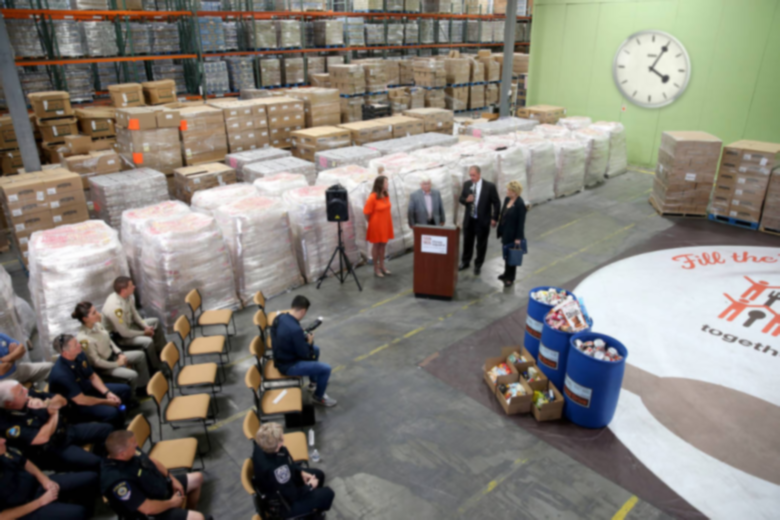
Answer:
4 h 05 min
